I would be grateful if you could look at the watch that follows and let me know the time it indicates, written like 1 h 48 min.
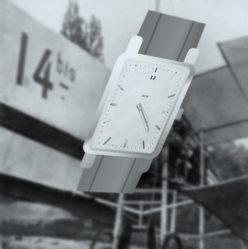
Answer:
4 h 23 min
